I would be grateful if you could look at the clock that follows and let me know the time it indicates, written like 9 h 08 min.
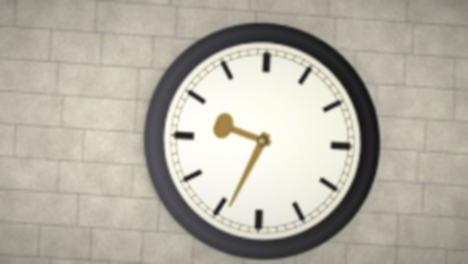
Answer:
9 h 34 min
